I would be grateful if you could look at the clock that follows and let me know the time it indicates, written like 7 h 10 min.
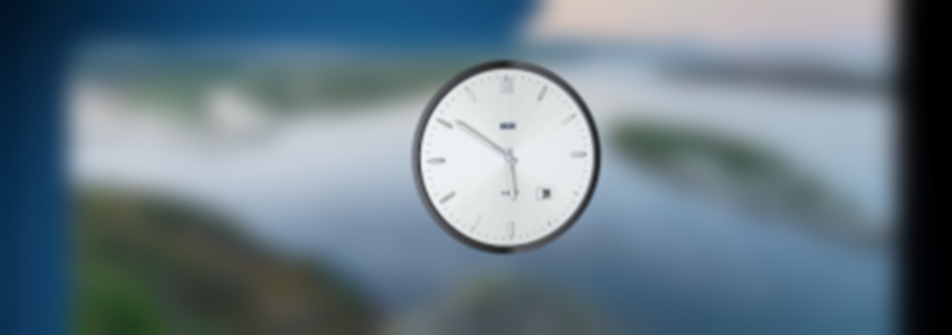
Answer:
5 h 51 min
